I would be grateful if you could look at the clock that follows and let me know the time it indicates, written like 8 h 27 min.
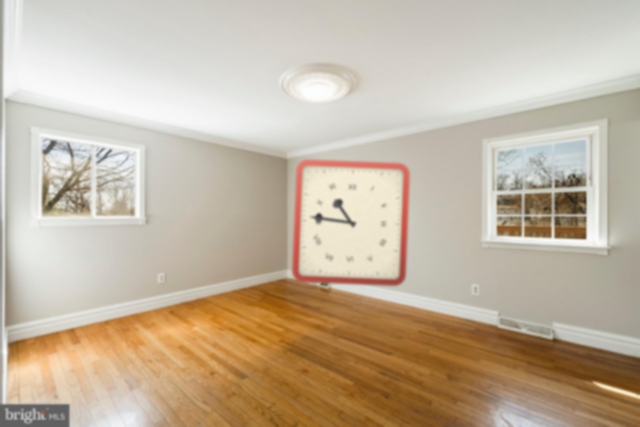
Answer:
10 h 46 min
